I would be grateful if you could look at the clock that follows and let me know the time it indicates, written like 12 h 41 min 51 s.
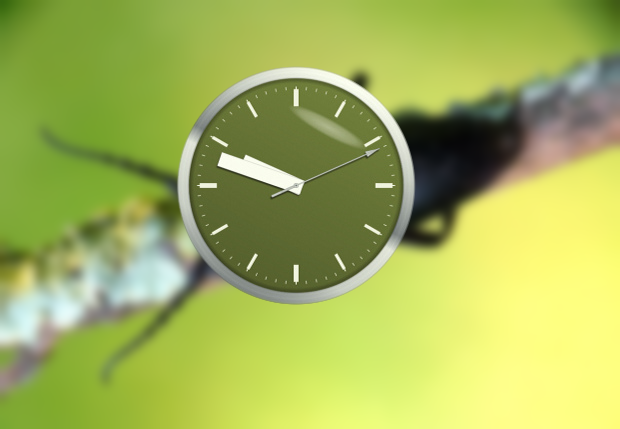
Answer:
9 h 48 min 11 s
